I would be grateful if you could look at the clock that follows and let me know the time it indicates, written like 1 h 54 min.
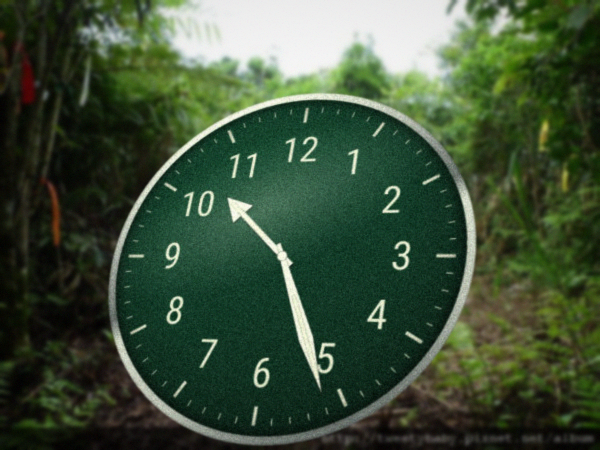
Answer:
10 h 26 min
